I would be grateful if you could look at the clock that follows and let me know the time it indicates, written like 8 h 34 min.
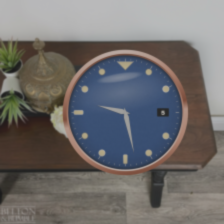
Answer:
9 h 28 min
